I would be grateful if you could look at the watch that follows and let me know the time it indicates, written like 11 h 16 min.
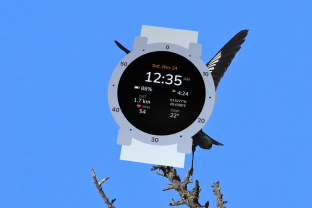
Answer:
12 h 35 min
